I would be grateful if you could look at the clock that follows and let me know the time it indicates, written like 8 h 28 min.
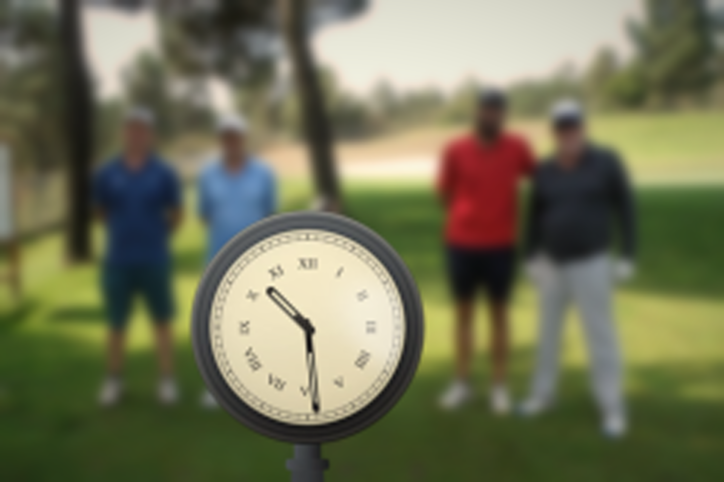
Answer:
10 h 29 min
